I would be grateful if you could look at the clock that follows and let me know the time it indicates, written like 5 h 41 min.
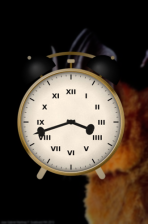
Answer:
3 h 42 min
